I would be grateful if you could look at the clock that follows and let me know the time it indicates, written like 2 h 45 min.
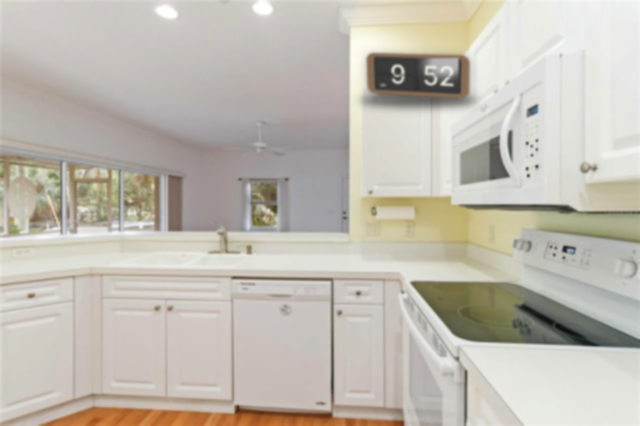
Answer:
9 h 52 min
